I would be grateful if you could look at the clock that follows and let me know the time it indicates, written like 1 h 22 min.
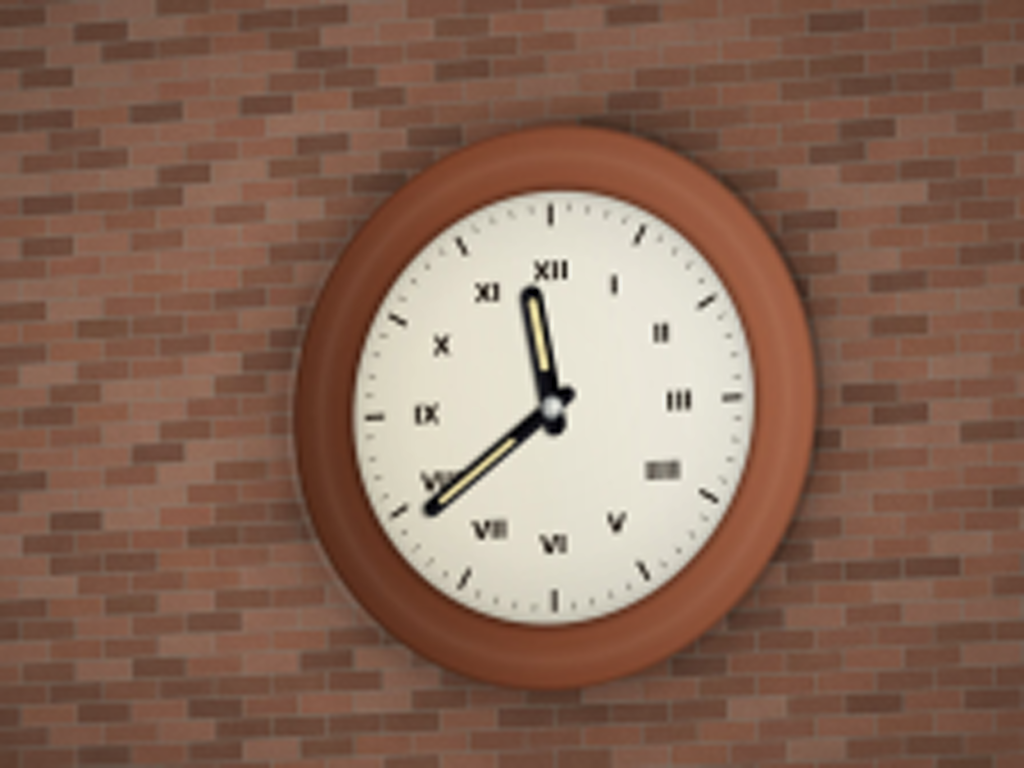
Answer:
11 h 39 min
